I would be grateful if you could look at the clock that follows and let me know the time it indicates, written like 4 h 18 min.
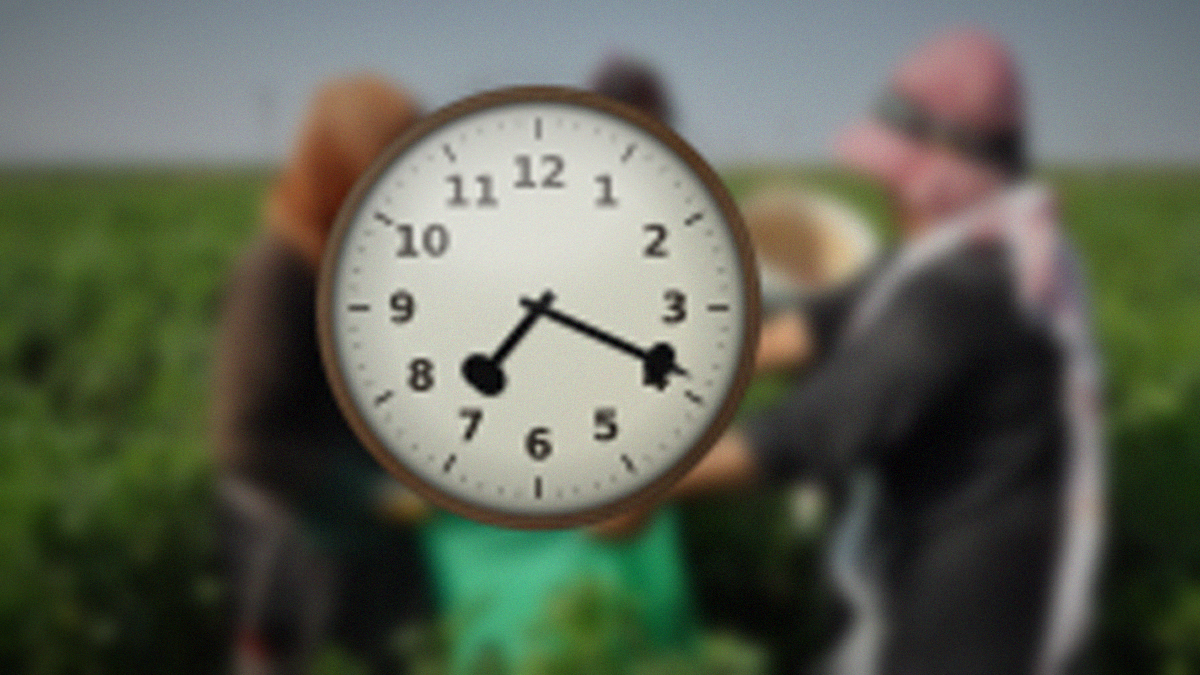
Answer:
7 h 19 min
